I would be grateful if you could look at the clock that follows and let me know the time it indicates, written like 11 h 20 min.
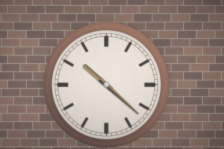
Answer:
10 h 22 min
